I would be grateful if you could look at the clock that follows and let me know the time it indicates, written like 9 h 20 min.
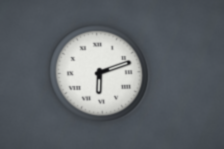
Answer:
6 h 12 min
